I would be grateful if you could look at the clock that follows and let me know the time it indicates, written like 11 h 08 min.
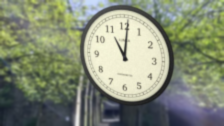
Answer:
11 h 01 min
